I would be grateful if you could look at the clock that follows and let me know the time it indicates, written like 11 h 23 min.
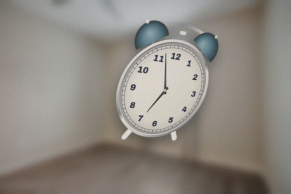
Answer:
6 h 57 min
